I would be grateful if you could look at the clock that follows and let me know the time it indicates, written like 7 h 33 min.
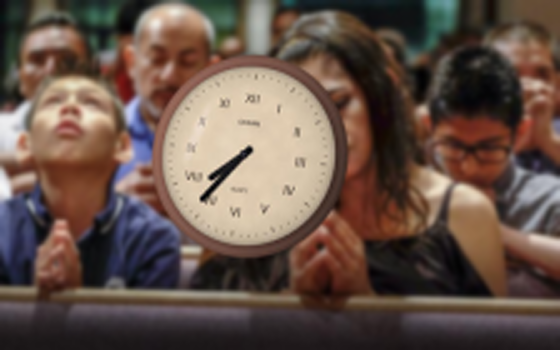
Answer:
7 h 36 min
